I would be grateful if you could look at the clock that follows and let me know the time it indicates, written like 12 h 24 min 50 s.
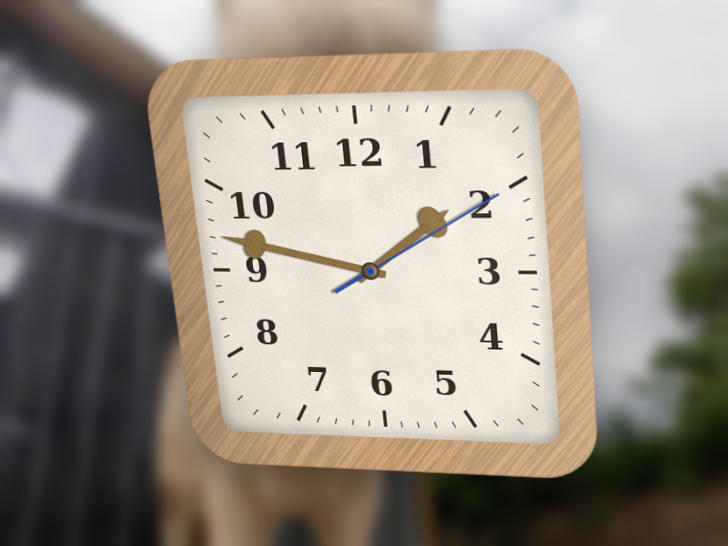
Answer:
1 h 47 min 10 s
